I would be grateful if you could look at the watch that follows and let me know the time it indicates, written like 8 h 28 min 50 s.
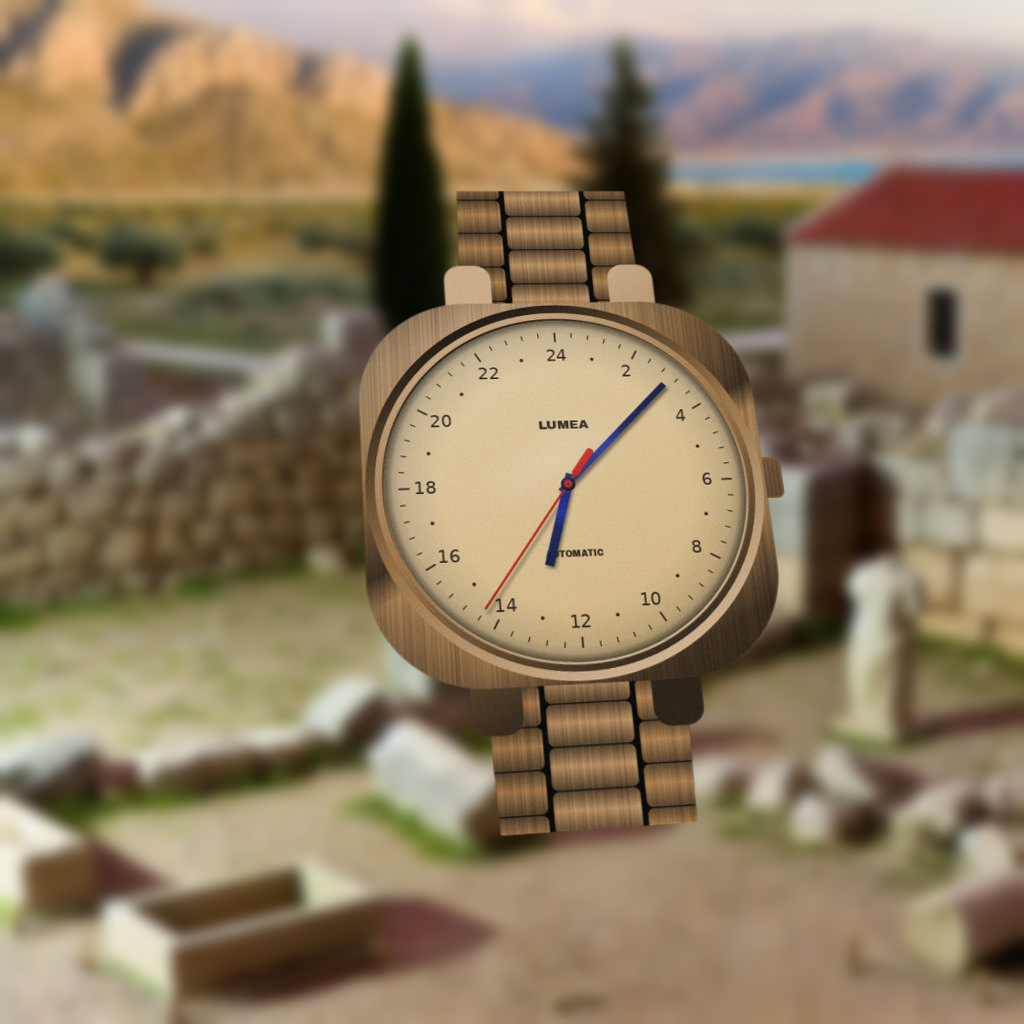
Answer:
13 h 07 min 36 s
